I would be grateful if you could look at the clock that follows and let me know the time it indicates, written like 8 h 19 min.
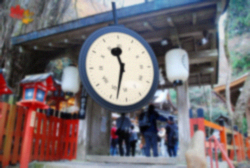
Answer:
11 h 33 min
